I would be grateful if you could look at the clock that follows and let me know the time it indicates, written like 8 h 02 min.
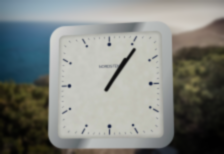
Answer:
1 h 06 min
